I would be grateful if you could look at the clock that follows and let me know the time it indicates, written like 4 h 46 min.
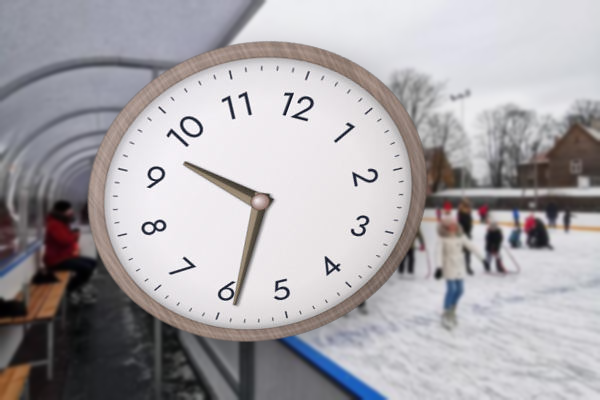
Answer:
9 h 29 min
